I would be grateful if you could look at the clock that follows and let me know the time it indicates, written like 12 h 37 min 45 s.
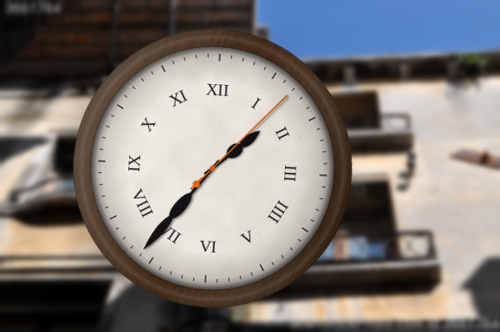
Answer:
1 h 36 min 07 s
